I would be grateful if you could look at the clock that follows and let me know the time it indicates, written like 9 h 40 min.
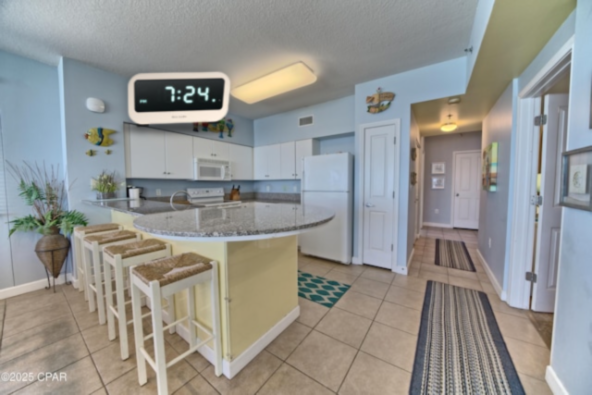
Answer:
7 h 24 min
